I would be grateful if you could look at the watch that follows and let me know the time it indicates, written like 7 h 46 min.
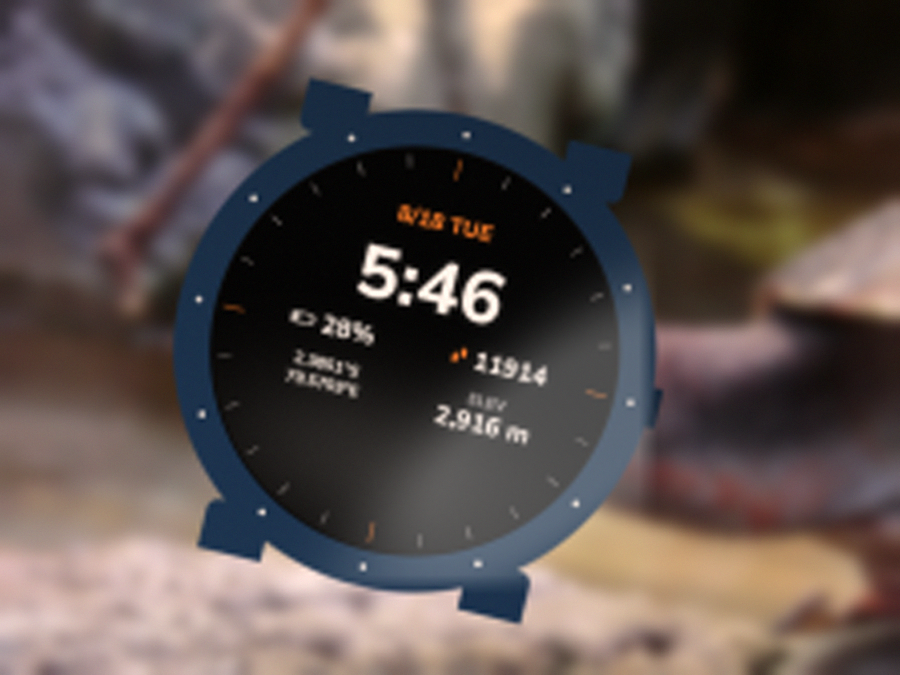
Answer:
5 h 46 min
